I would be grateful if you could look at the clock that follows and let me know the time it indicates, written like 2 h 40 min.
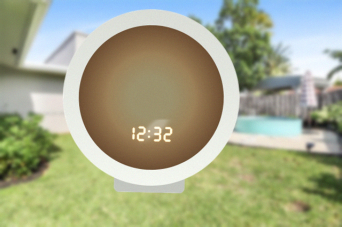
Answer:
12 h 32 min
